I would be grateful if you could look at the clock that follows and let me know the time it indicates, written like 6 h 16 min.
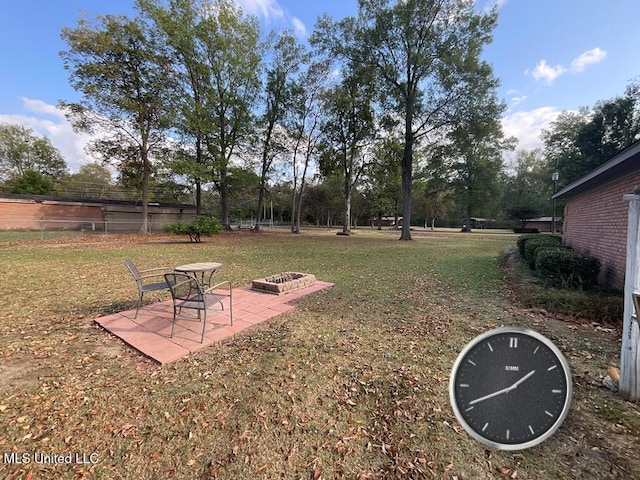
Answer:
1 h 41 min
